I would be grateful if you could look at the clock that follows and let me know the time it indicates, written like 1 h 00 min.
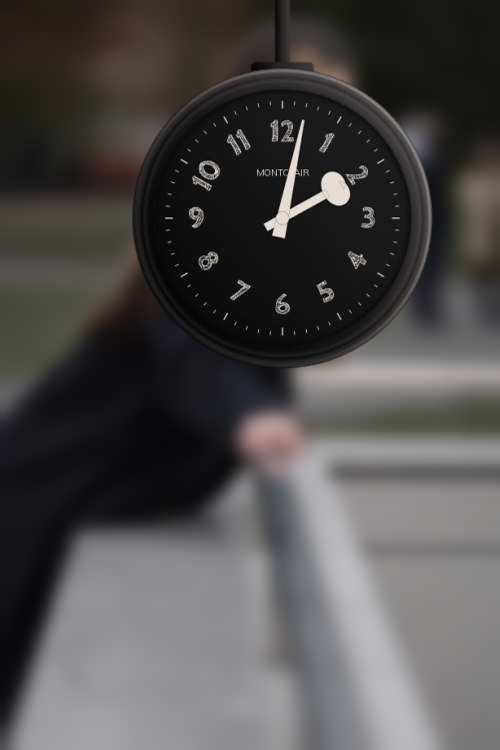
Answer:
2 h 02 min
